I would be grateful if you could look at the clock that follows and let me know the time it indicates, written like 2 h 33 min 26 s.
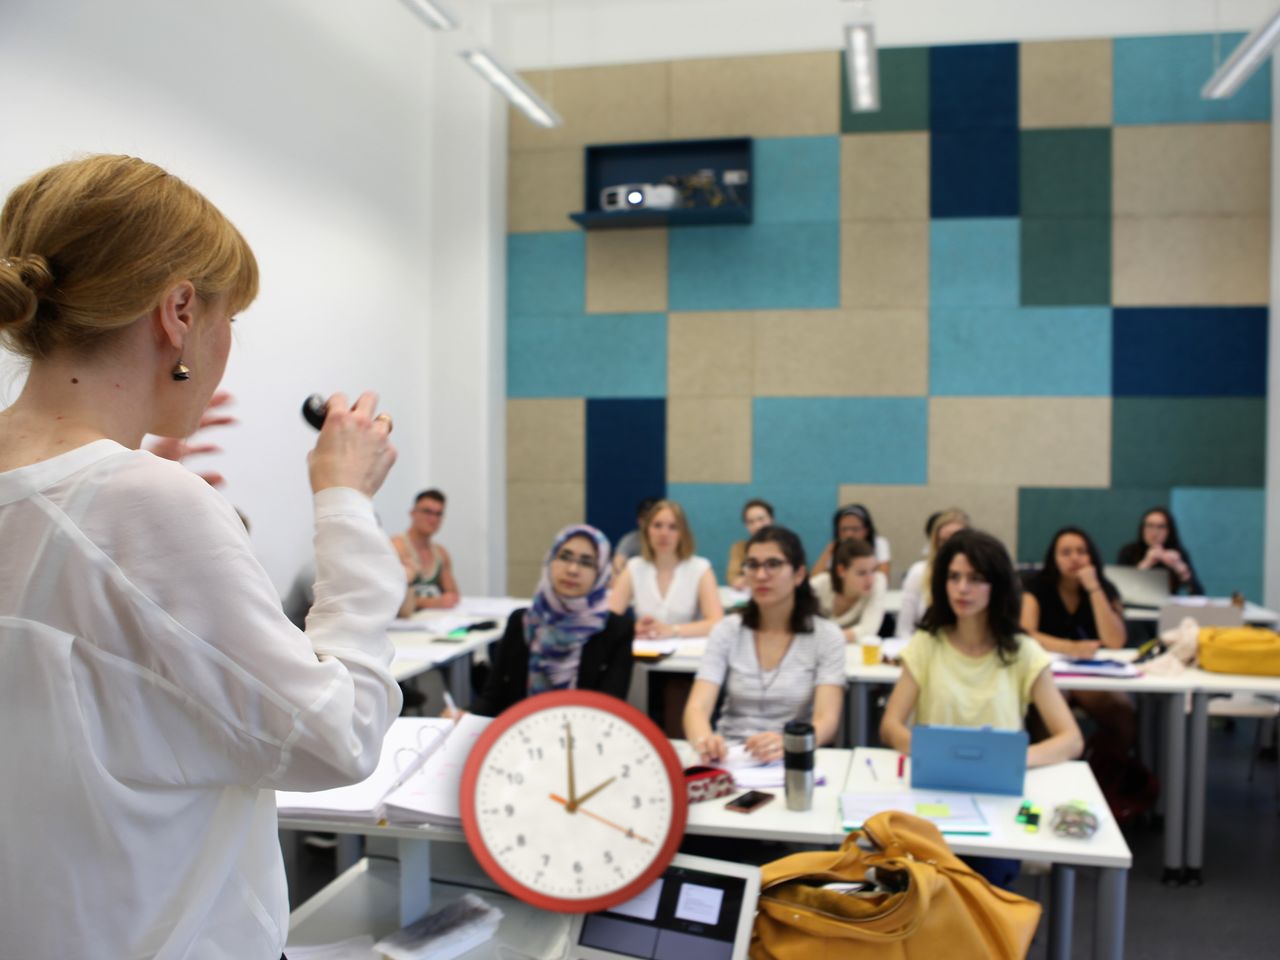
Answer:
2 h 00 min 20 s
